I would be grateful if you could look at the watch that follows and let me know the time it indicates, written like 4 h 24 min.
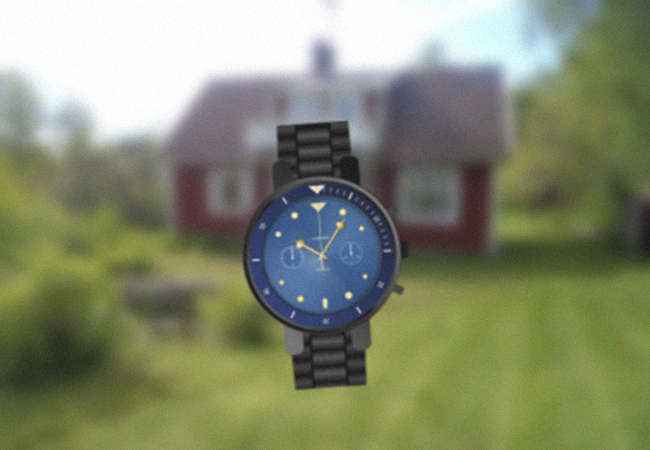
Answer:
10 h 06 min
